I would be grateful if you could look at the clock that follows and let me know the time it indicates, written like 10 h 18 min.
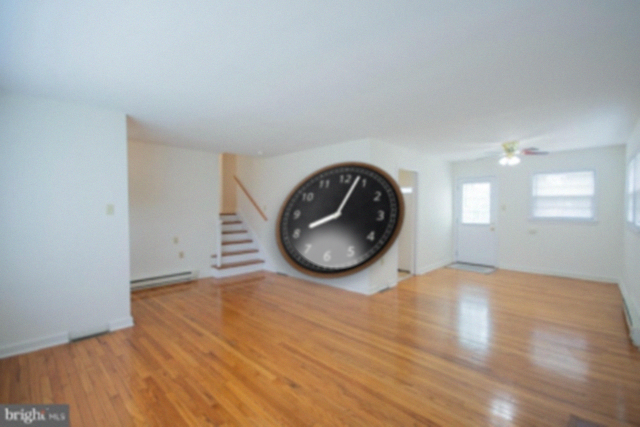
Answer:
8 h 03 min
